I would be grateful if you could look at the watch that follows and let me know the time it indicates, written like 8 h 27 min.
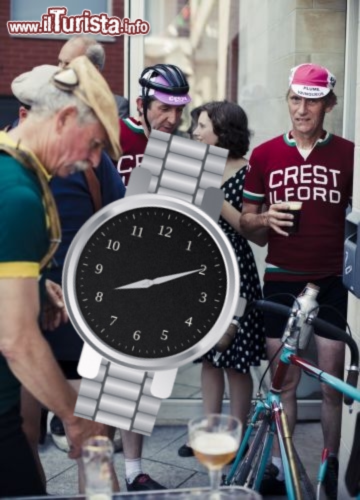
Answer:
8 h 10 min
